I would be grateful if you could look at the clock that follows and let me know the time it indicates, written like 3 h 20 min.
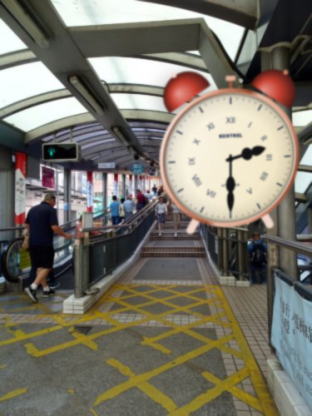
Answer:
2 h 30 min
